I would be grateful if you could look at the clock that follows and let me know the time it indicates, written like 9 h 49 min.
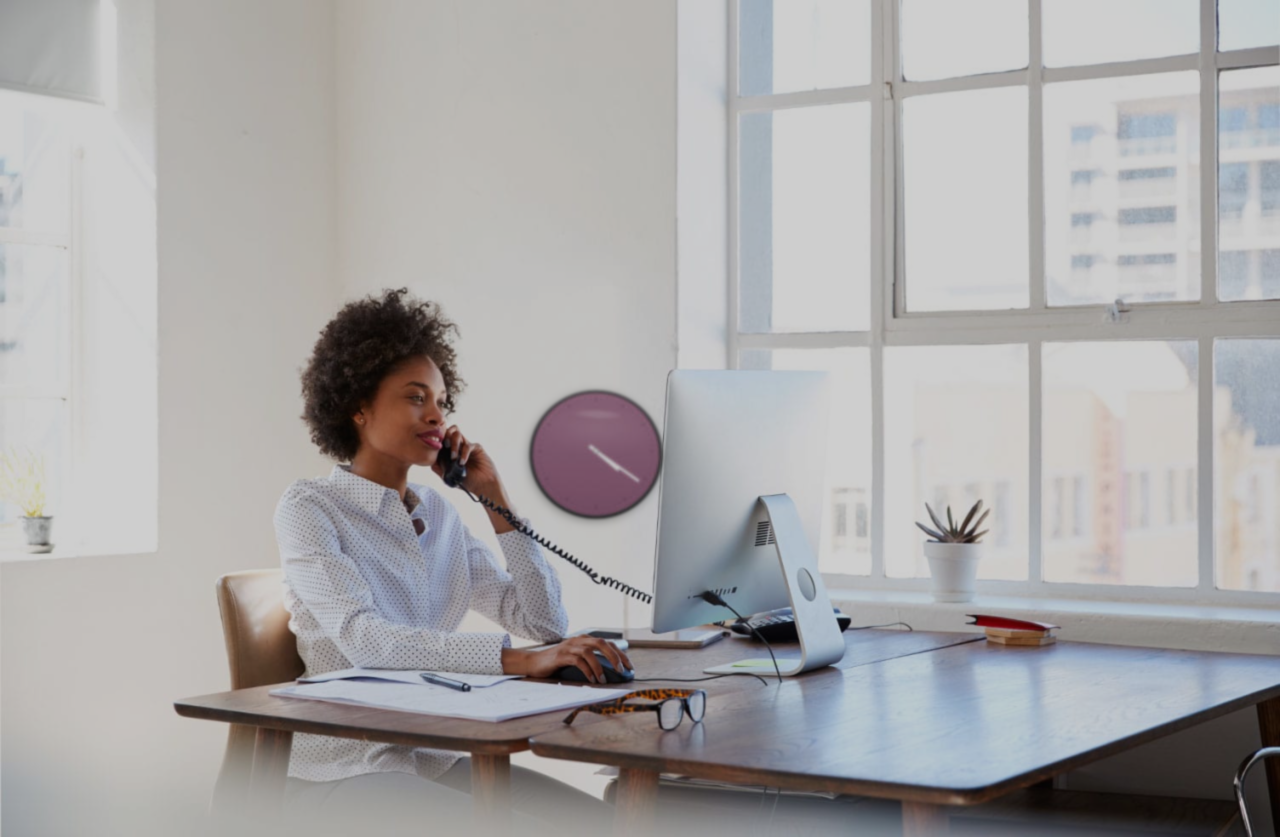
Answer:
4 h 21 min
